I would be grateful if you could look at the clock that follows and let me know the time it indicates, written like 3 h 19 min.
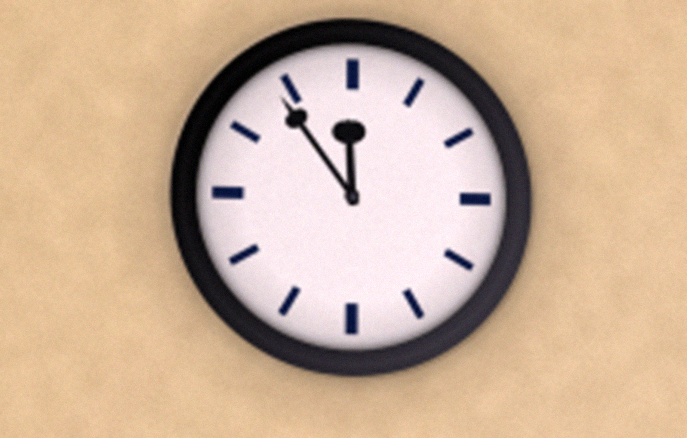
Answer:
11 h 54 min
